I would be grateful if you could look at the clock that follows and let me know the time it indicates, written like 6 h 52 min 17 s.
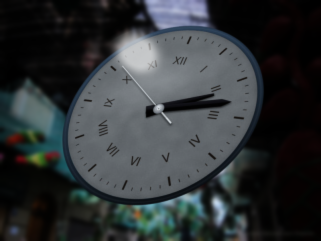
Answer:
2 h 12 min 51 s
